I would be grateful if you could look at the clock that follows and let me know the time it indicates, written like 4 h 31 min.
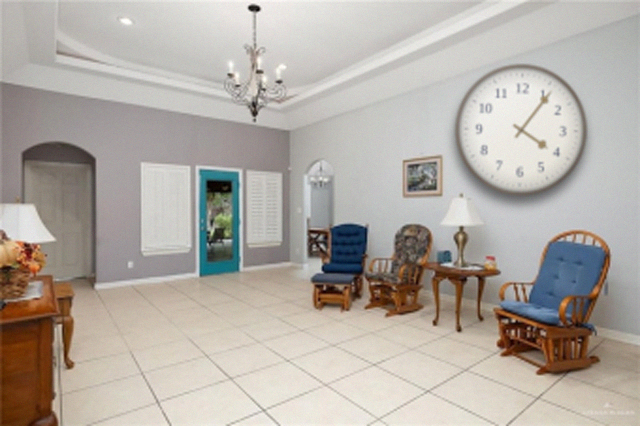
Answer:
4 h 06 min
